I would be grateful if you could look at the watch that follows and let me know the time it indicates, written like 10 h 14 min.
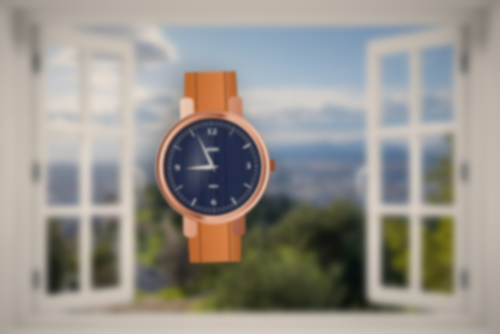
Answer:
8 h 56 min
